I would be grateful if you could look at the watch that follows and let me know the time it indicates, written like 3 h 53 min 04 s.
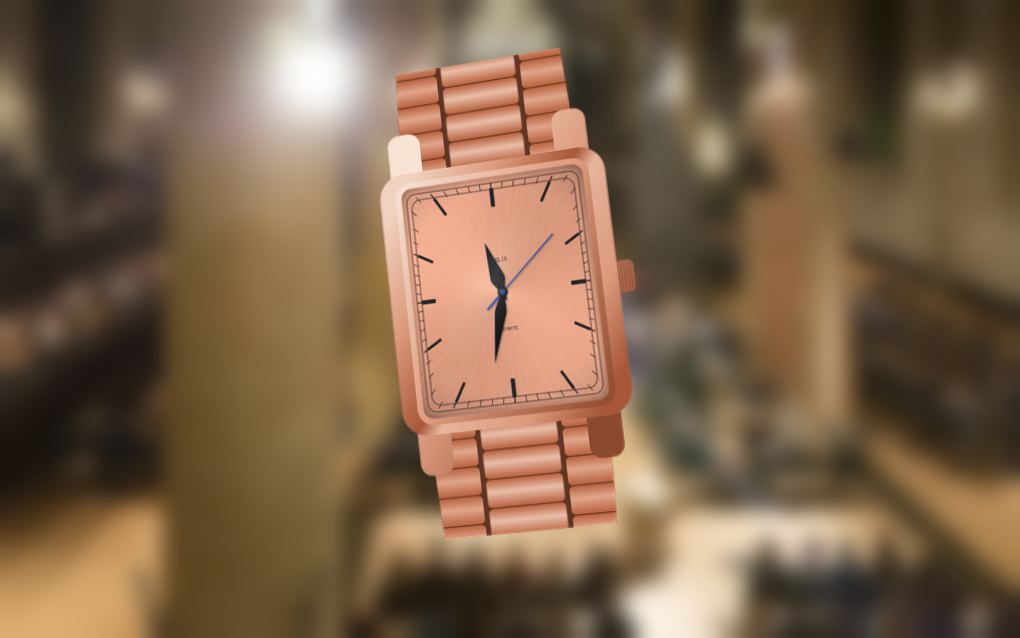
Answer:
11 h 32 min 08 s
